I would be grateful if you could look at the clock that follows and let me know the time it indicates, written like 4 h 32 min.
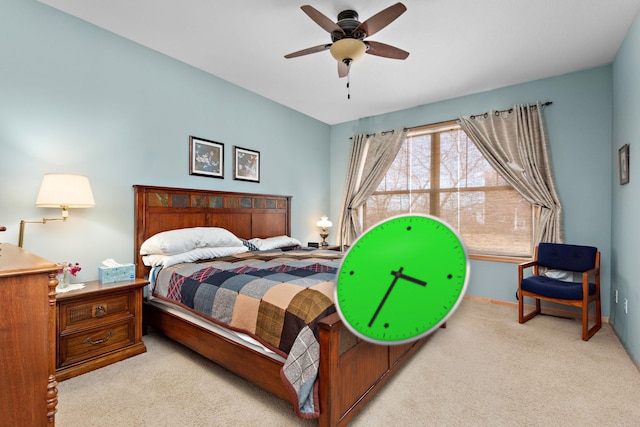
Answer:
3 h 33 min
